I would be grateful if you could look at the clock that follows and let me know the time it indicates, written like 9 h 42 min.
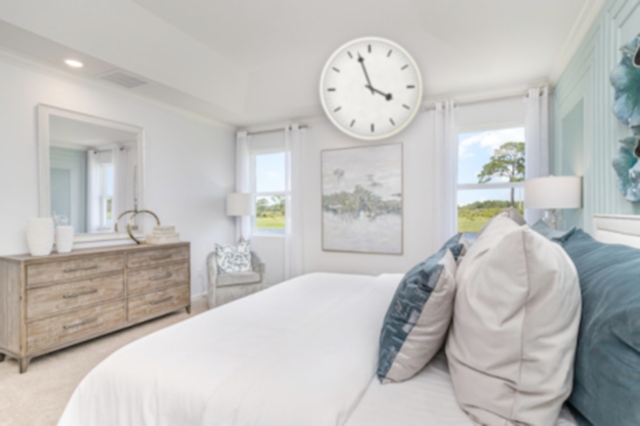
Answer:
3 h 57 min
